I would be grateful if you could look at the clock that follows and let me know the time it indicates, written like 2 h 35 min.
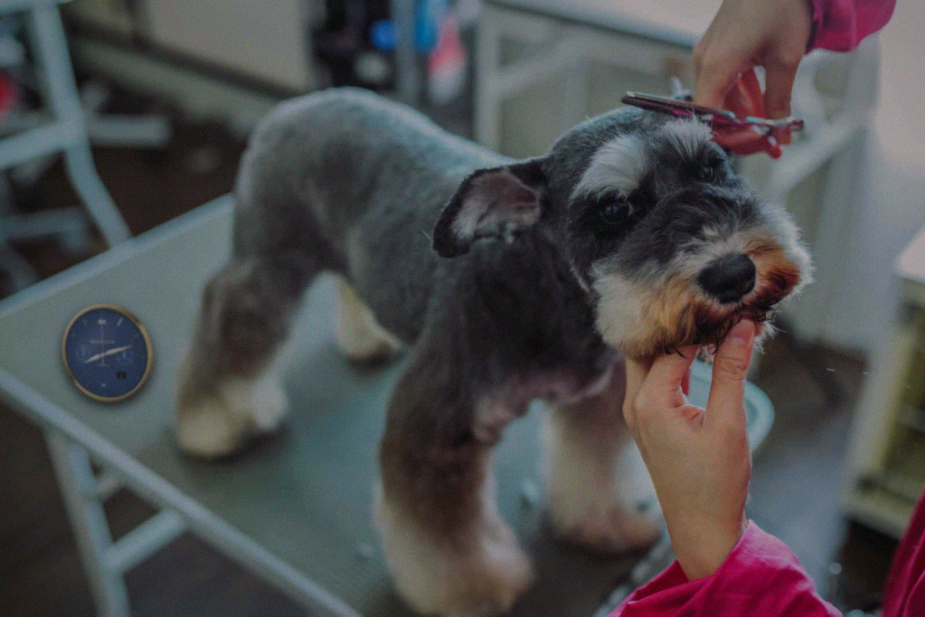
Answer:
8 h 12 min
